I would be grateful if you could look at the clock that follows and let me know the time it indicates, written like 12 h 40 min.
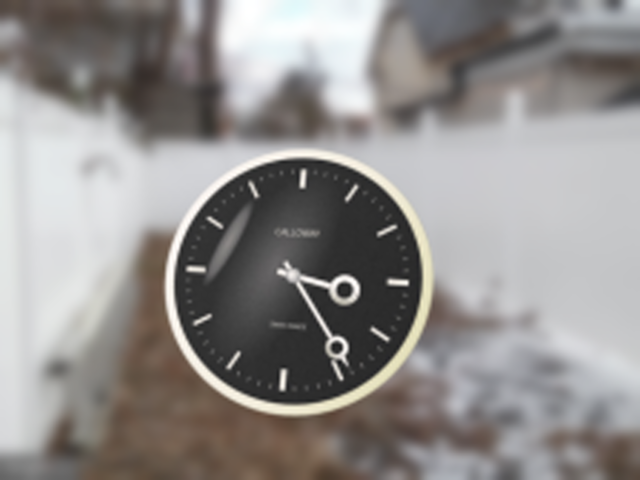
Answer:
3 h 24 min
